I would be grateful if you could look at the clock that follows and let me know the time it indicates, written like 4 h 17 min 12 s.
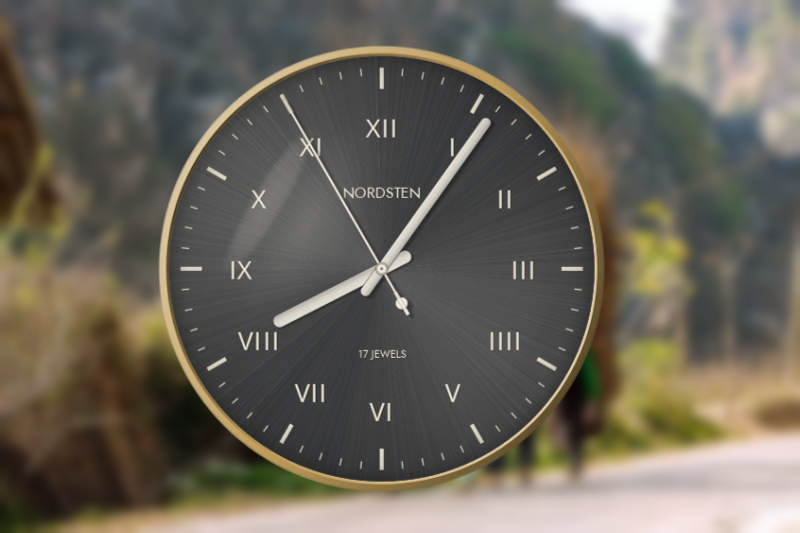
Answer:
8 h 05 min 55 s
